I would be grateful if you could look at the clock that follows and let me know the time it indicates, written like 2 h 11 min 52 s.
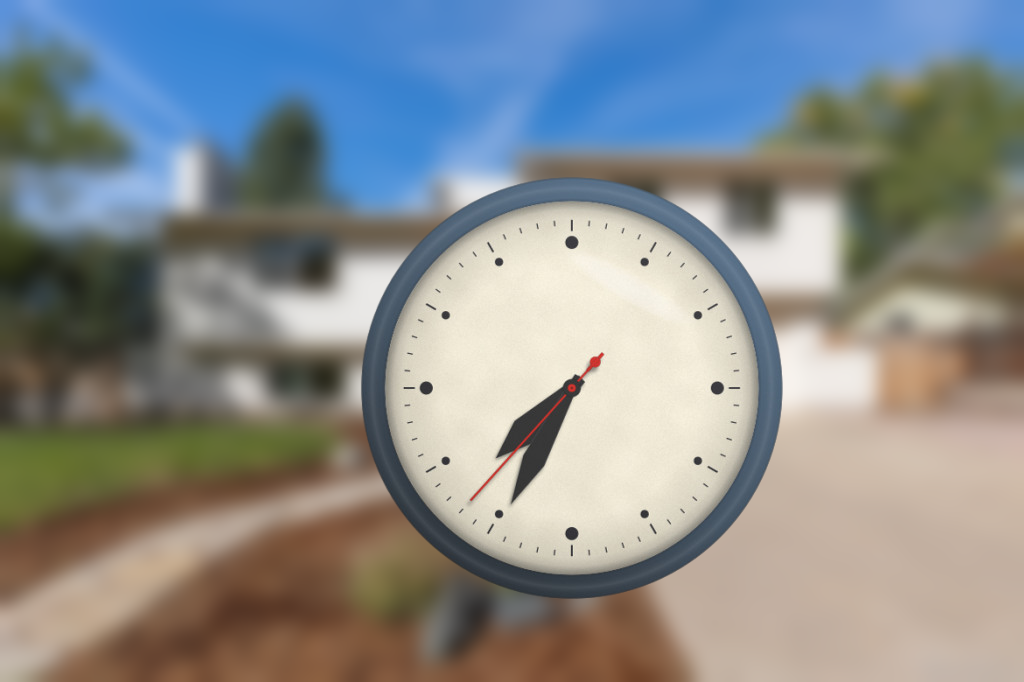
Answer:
7 h 34 min 37 s
